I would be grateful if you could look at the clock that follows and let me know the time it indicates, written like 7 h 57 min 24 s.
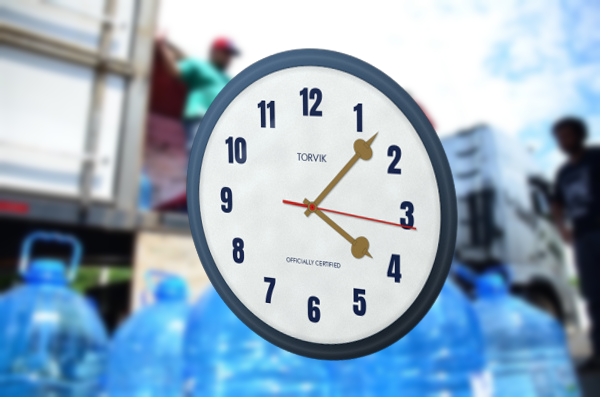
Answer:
4 h 07 min 16 s
